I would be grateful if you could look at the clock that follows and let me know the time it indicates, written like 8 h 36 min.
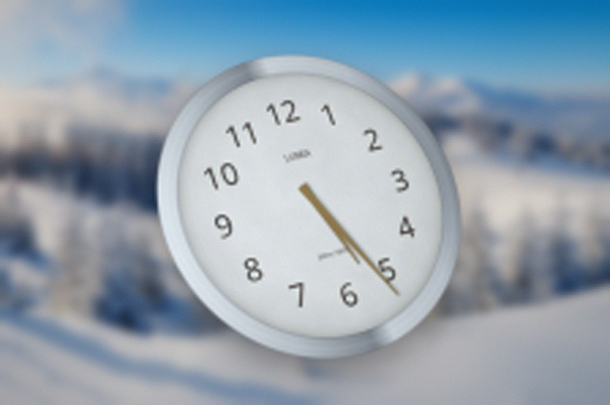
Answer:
5 h 26 min
